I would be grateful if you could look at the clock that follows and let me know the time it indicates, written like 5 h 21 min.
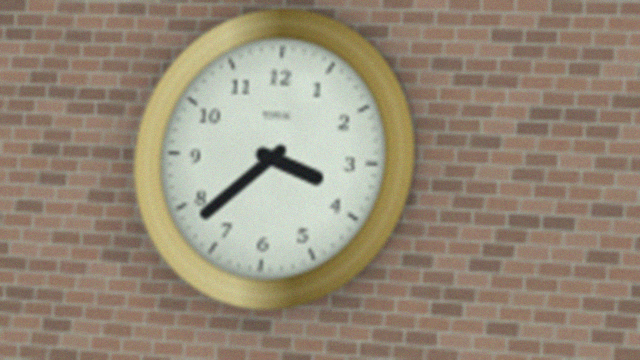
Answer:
3 h 38 min
